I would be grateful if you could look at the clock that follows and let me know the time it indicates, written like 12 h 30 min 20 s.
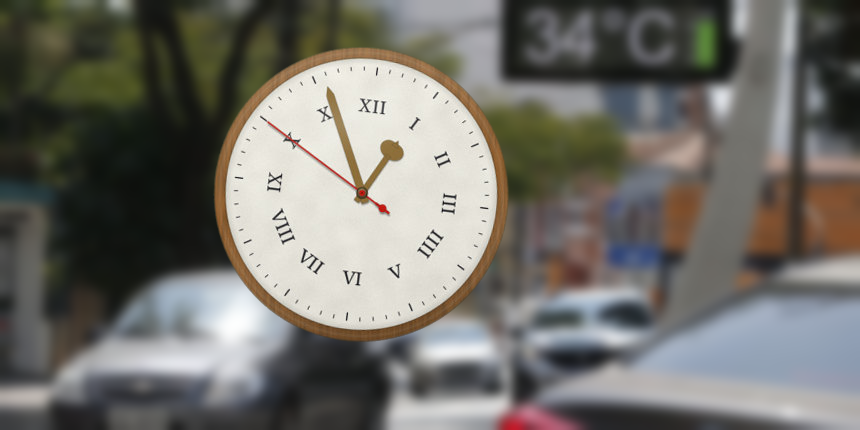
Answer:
12 h 55 min 50 s
